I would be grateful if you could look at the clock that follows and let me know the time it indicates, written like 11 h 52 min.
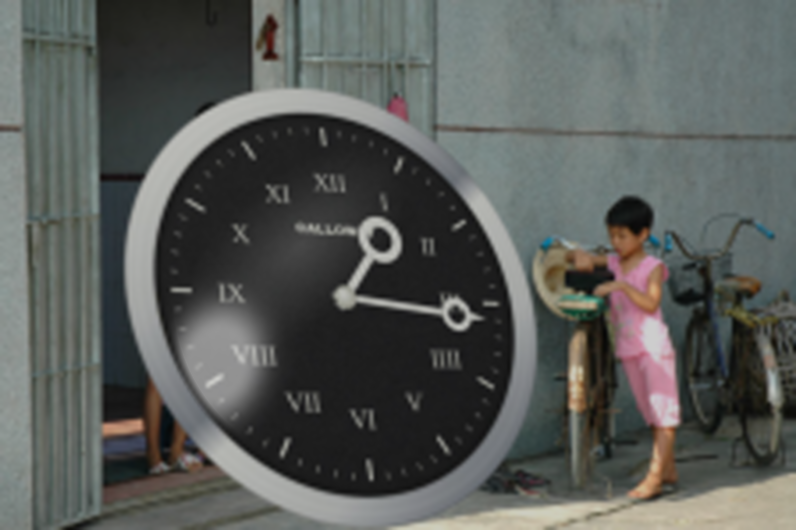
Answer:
1 h 16 min
